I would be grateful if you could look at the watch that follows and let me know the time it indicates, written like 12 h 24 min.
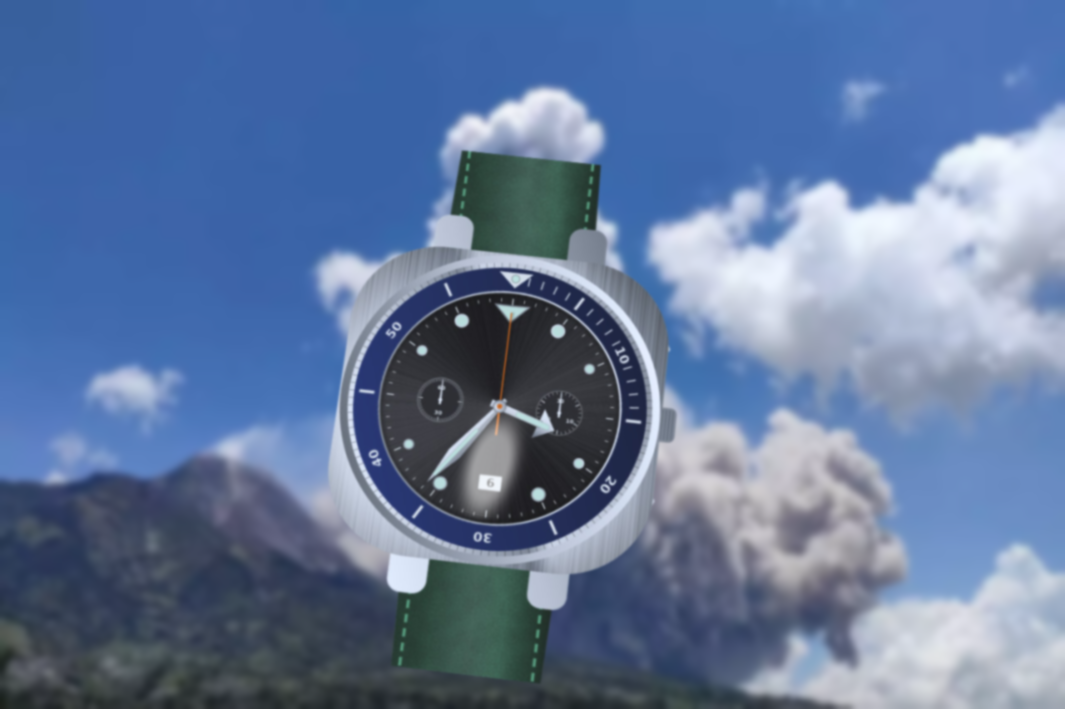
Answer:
3 h 36 min
